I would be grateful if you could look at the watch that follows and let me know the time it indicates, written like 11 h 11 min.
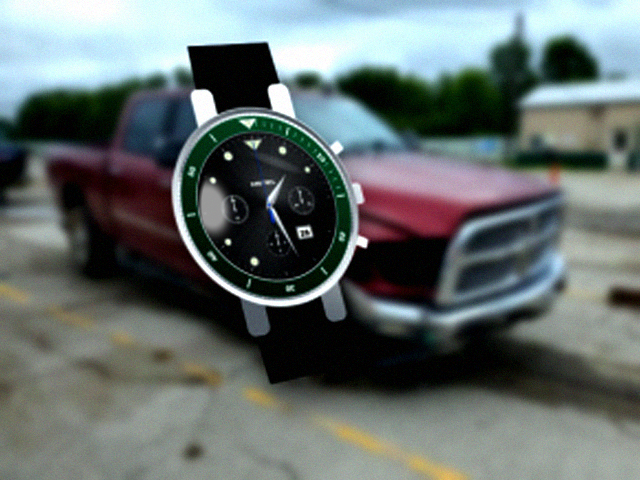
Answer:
1 h 27 min
